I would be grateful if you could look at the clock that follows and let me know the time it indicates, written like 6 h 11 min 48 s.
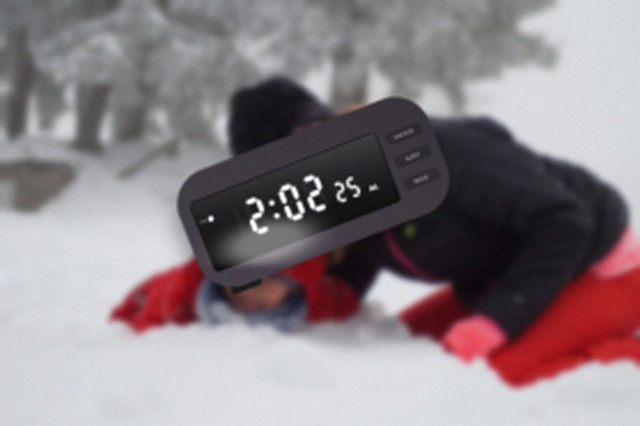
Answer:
2 h 02 min 25 s
